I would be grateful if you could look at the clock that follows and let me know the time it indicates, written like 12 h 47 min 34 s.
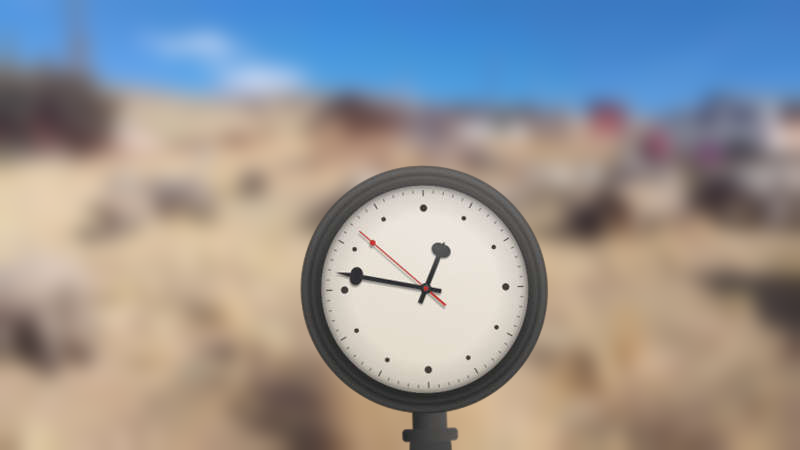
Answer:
12 h 46 min 52 s
